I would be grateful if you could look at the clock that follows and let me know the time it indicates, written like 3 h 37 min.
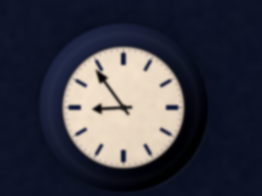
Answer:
8 h 54 min
